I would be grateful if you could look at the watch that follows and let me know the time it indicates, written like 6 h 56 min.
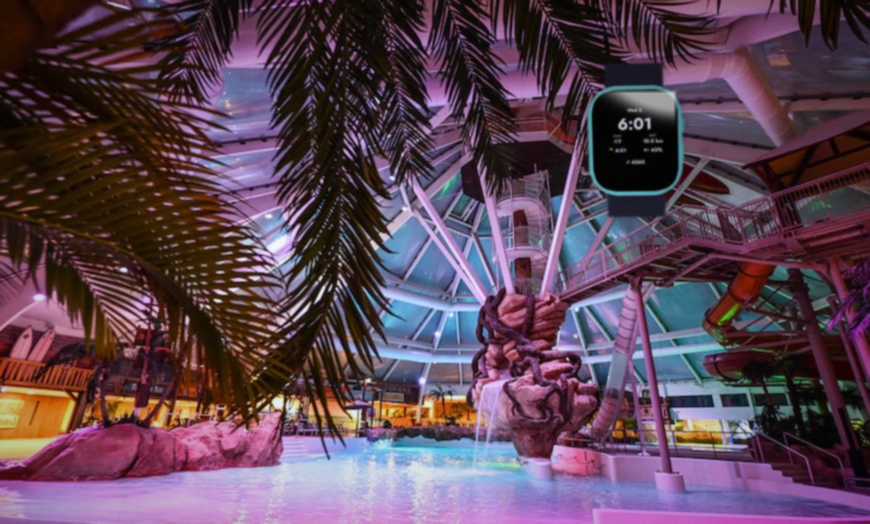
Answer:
6 h 01 min
